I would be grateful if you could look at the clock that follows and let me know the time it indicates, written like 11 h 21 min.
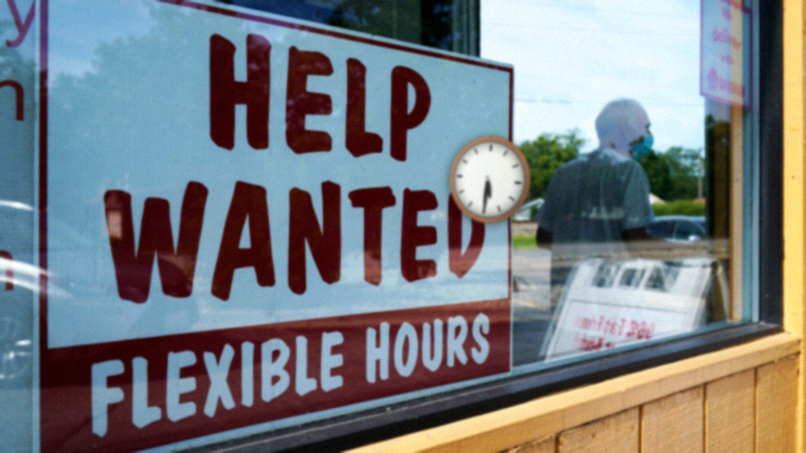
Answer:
5 h 30 min
